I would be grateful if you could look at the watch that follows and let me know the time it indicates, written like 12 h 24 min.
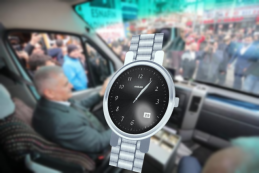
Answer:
1 h 06 min
